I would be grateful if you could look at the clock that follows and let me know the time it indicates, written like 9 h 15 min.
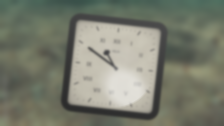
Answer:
10 h 50 min
